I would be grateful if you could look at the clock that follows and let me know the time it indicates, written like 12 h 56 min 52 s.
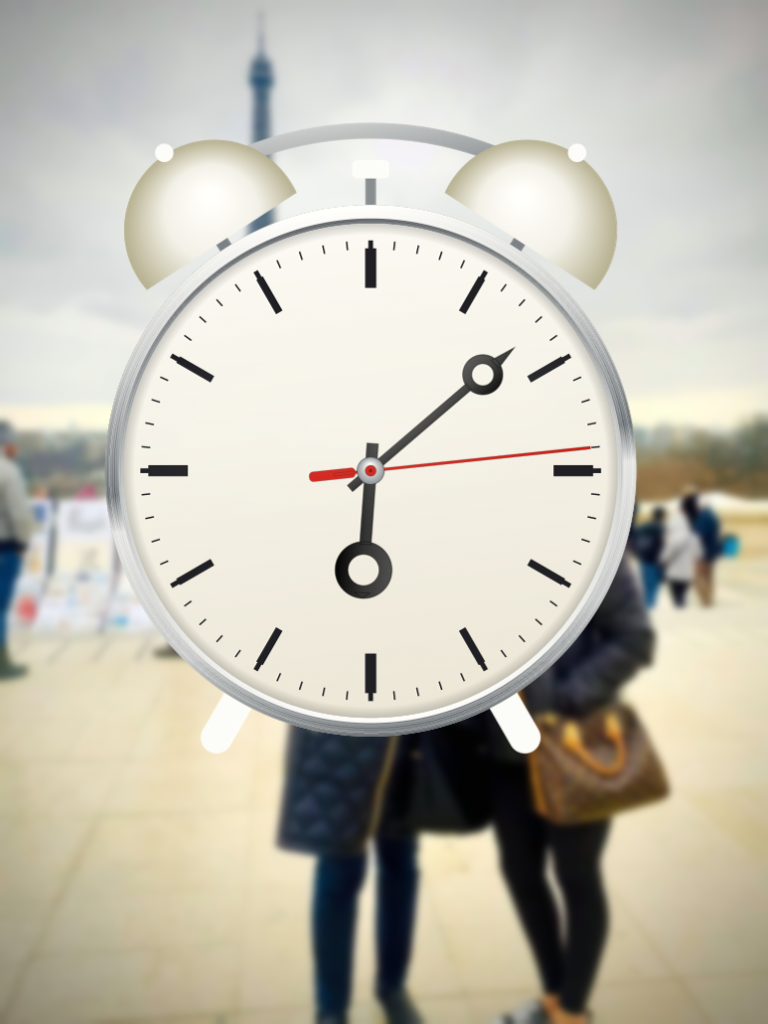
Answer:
6 h 08 min 14 s
